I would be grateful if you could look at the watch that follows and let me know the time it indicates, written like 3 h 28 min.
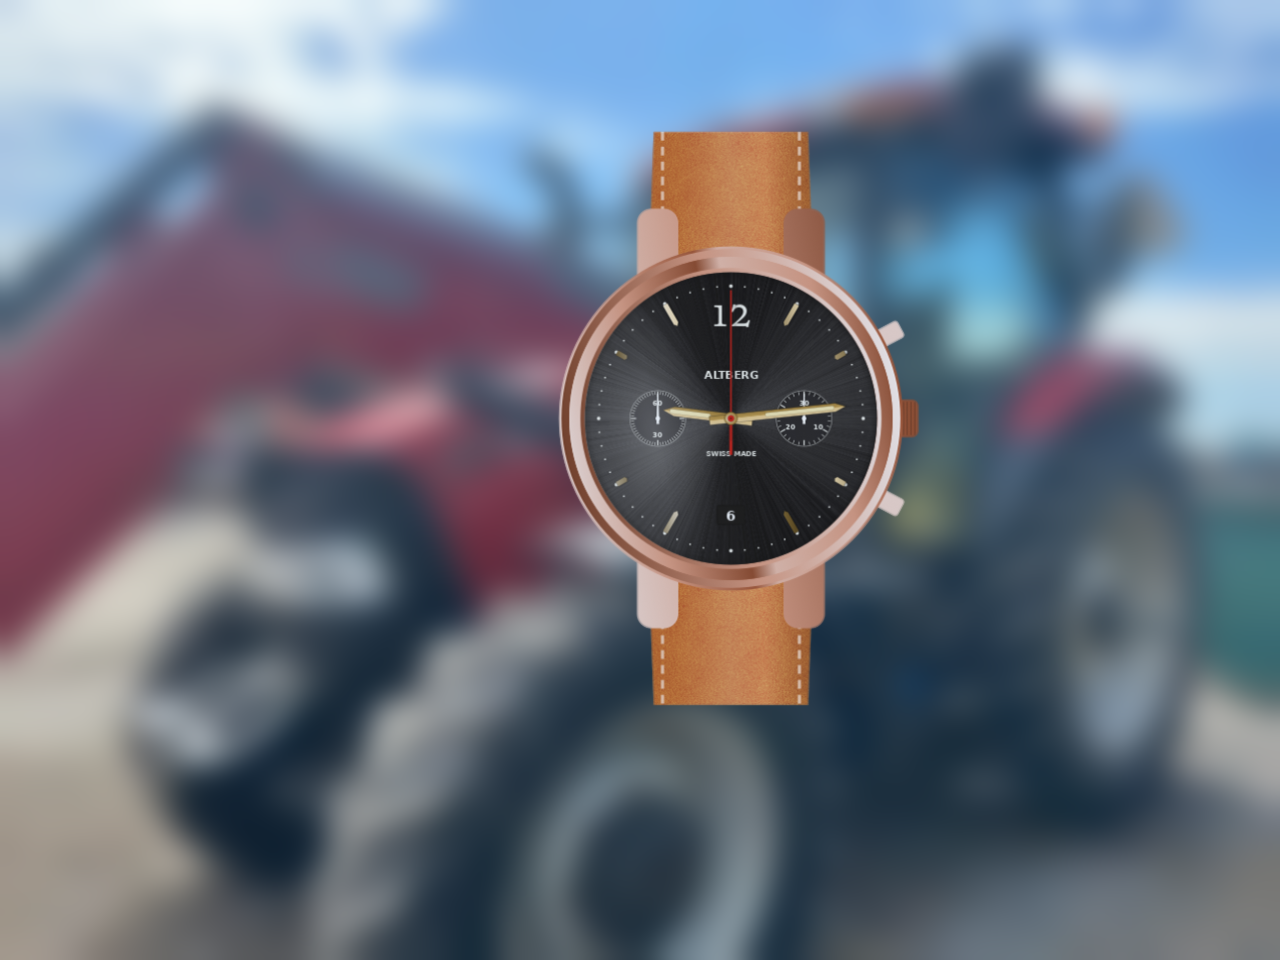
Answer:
9 h 14 min
